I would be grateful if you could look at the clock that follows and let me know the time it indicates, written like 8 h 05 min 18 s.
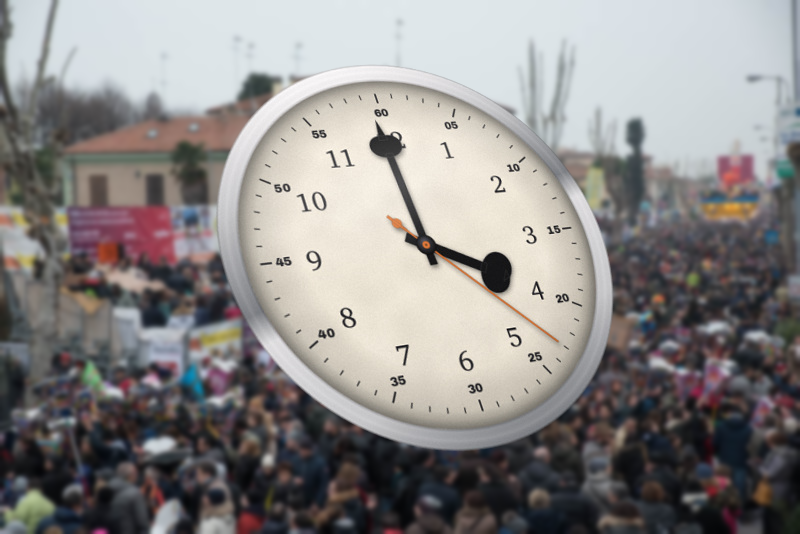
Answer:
3 h 59 min 23 s
